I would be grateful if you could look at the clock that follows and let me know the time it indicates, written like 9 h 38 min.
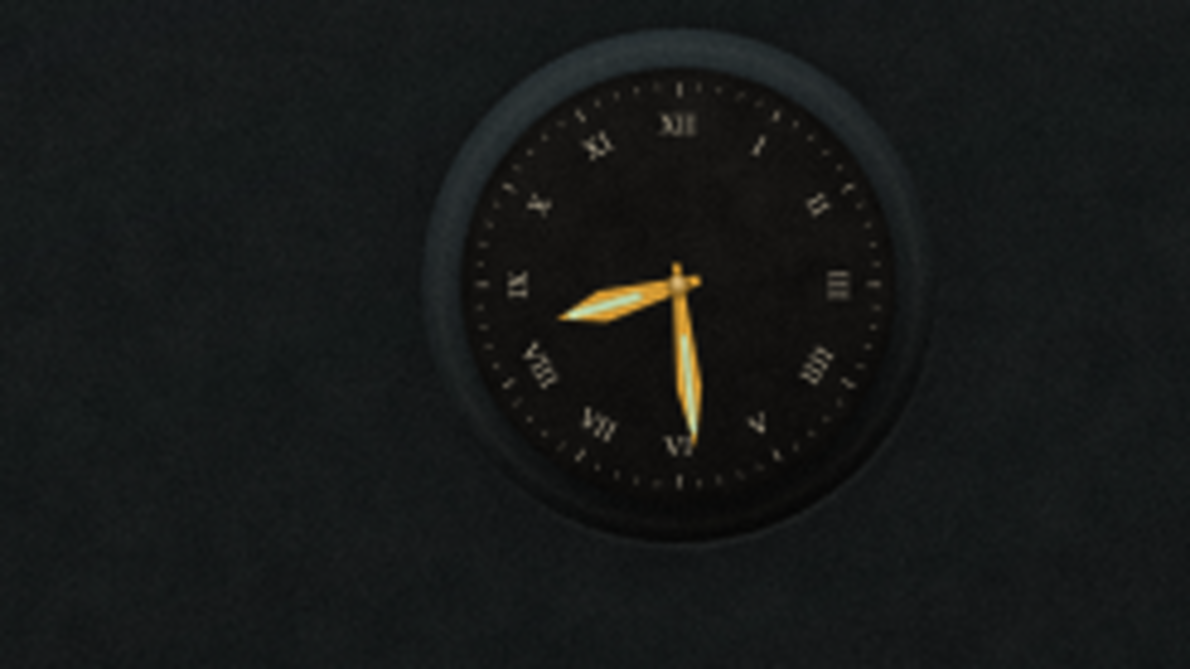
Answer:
8 h 29 min
